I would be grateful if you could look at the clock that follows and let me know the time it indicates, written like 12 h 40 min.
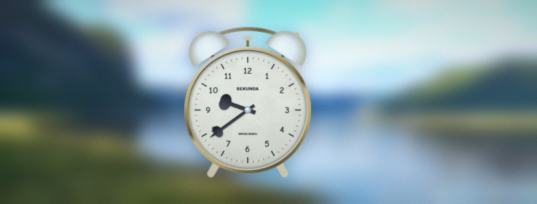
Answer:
9 h 39 min
